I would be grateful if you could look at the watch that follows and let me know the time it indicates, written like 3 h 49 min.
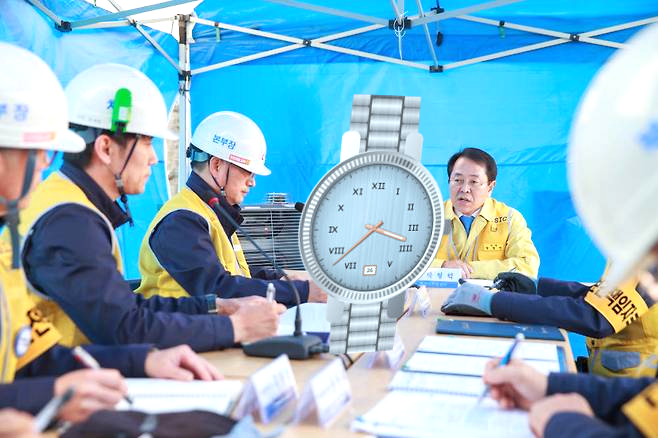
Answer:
3 h 38 min
